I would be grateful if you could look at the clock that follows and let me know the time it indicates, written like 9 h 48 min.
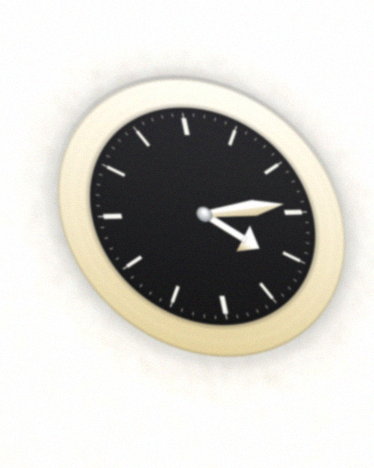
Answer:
4 h 14 min
